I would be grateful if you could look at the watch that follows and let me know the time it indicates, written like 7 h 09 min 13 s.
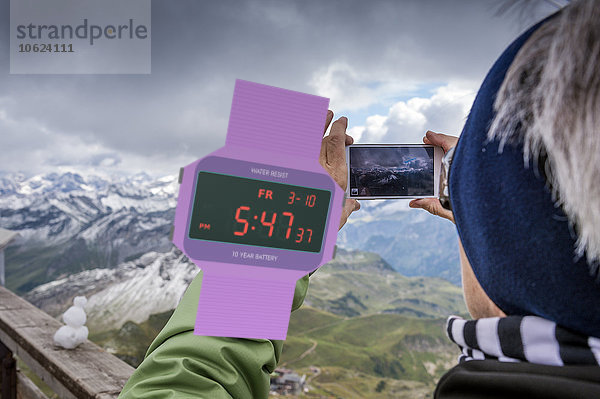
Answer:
5 h 47 min 37 s
